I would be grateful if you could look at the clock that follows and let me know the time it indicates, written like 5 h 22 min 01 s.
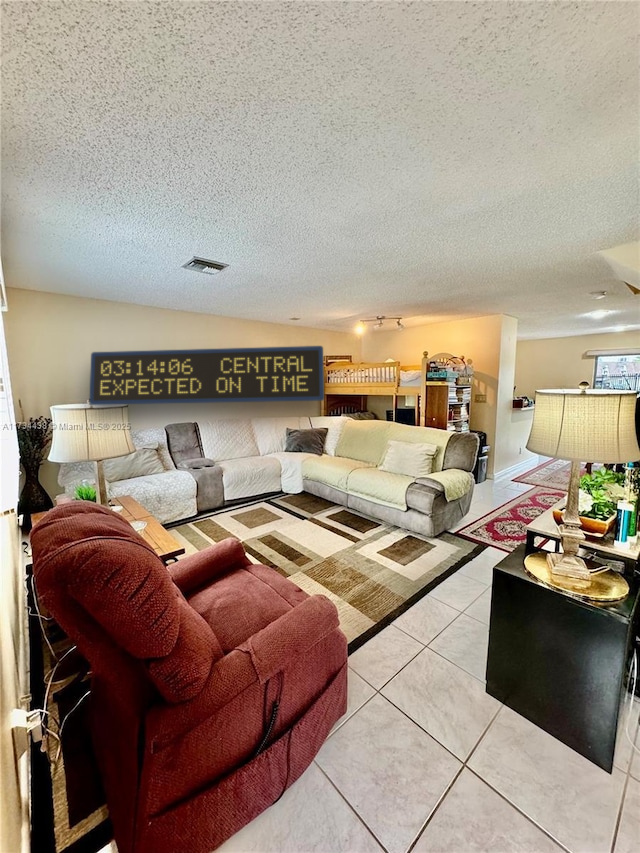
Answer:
3 h 14 min 06 s
